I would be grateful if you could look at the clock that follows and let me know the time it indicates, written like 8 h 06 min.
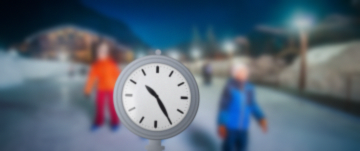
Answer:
10 h 25 min
